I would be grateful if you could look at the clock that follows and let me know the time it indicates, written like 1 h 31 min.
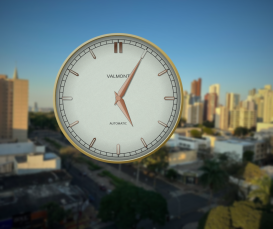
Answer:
5 h 05 min
